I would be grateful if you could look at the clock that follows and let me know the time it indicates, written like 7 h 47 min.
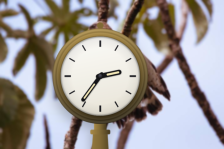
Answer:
2 h 36 min
